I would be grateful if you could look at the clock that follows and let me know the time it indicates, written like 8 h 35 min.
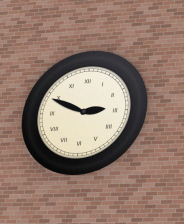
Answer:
2 h 49 min
